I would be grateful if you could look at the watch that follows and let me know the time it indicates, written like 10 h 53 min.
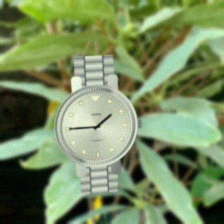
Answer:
1 h 45 min
